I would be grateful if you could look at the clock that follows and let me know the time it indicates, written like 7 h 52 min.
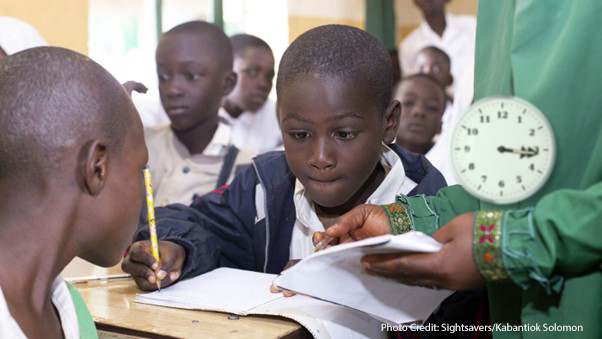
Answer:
3 h 16 min
